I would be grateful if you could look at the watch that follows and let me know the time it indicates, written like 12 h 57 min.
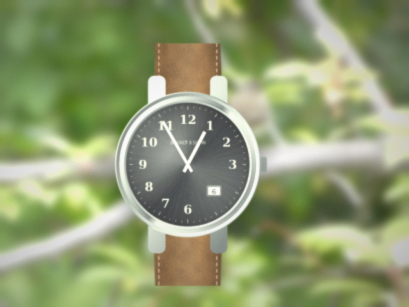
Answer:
12 h 55 min
